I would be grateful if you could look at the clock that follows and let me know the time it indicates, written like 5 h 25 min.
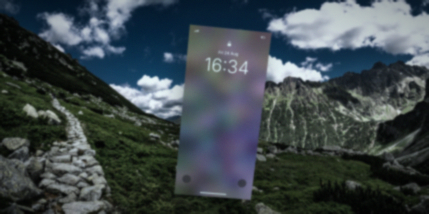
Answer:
16 h 34 min
